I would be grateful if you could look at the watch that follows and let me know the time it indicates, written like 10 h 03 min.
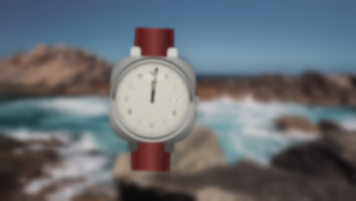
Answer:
12 h 01 min
